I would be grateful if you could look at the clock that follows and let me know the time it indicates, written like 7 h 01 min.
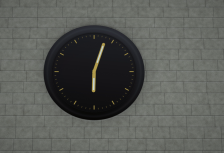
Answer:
6 h 03 min
